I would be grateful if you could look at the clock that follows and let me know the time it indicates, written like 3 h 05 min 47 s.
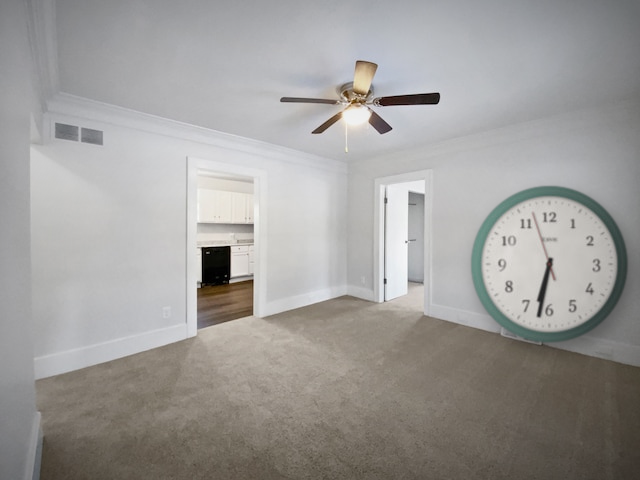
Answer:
6 h 31 min 57 s
